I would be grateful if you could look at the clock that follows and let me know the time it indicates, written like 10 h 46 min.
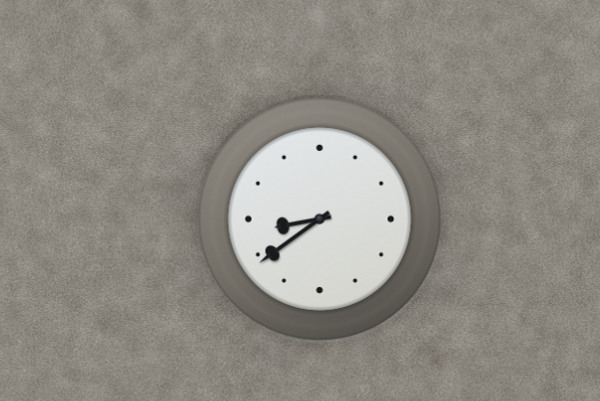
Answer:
8 h 39 min
